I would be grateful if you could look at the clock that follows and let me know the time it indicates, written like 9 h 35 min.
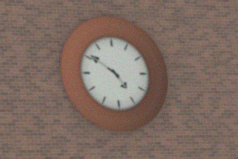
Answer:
4 h 51 min
